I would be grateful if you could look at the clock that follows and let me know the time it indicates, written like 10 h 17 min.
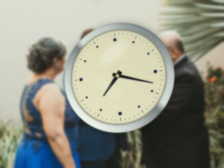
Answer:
7 h 18 min
